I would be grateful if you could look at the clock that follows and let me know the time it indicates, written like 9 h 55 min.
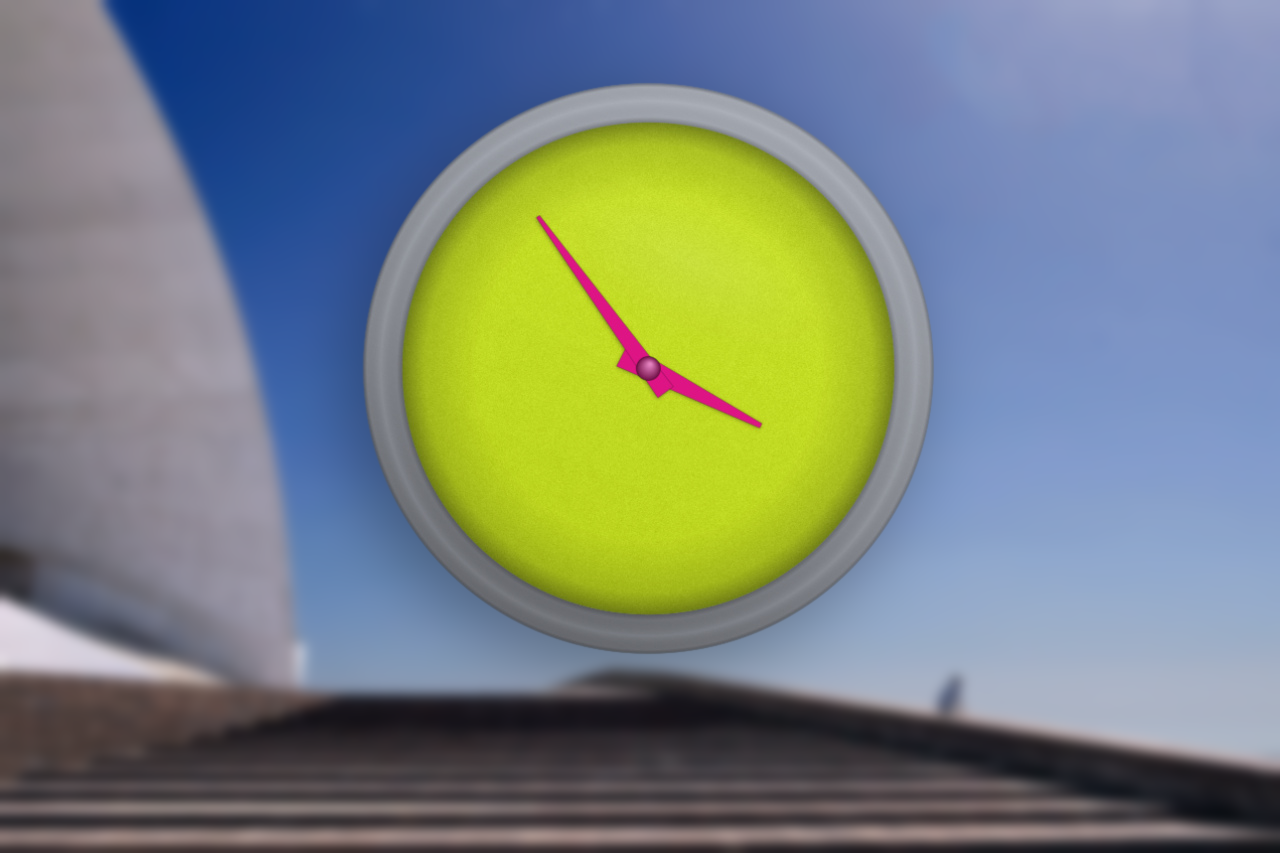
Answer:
3 h 54 min
